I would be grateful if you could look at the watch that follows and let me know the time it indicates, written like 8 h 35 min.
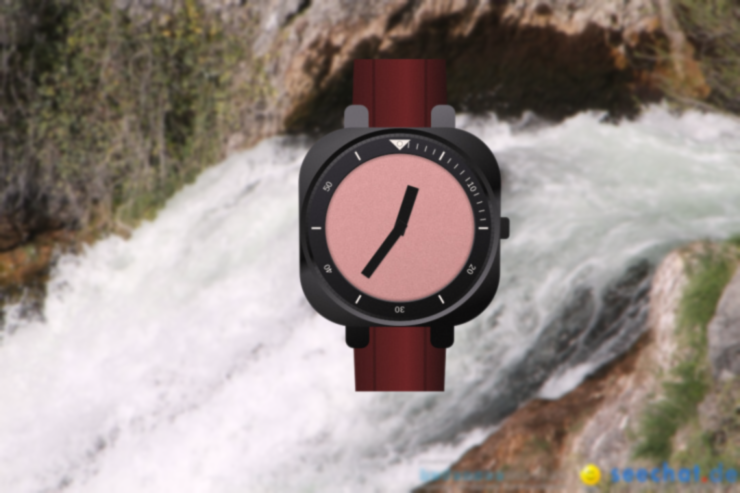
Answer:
12 h 36 min
